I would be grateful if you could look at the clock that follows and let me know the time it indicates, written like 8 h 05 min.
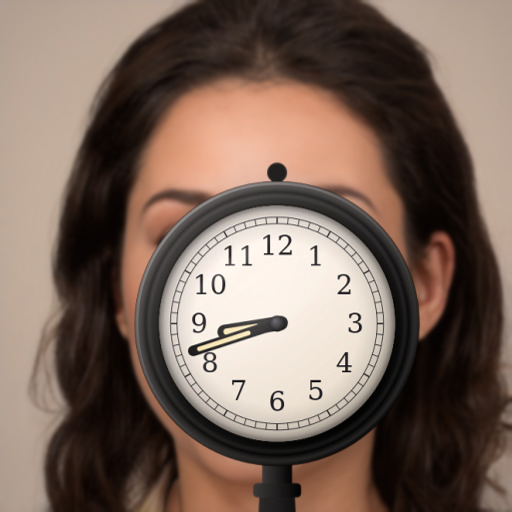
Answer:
8 h 42 min
